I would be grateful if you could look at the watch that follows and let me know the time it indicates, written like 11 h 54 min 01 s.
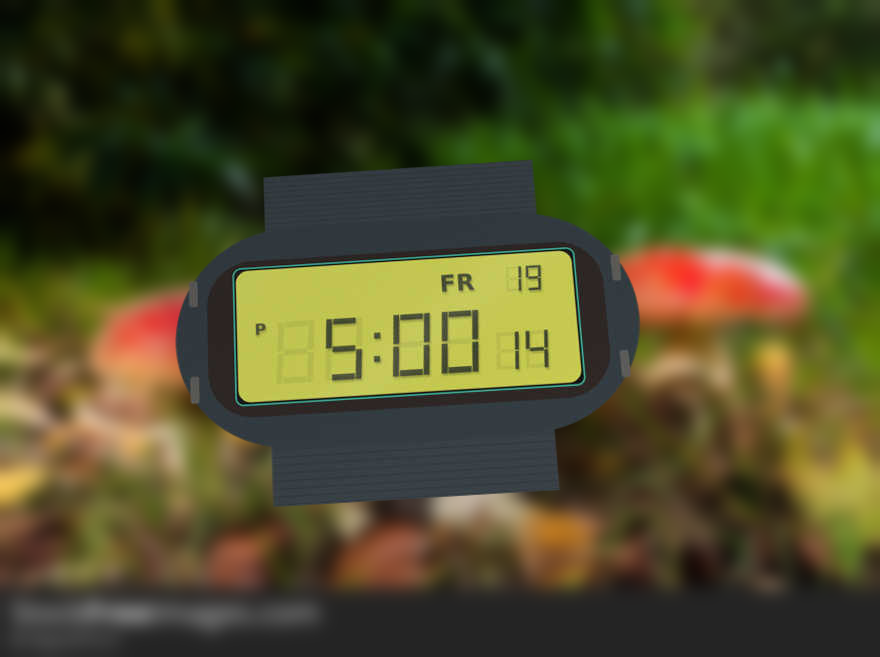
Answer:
5 h 00 min 14 s
